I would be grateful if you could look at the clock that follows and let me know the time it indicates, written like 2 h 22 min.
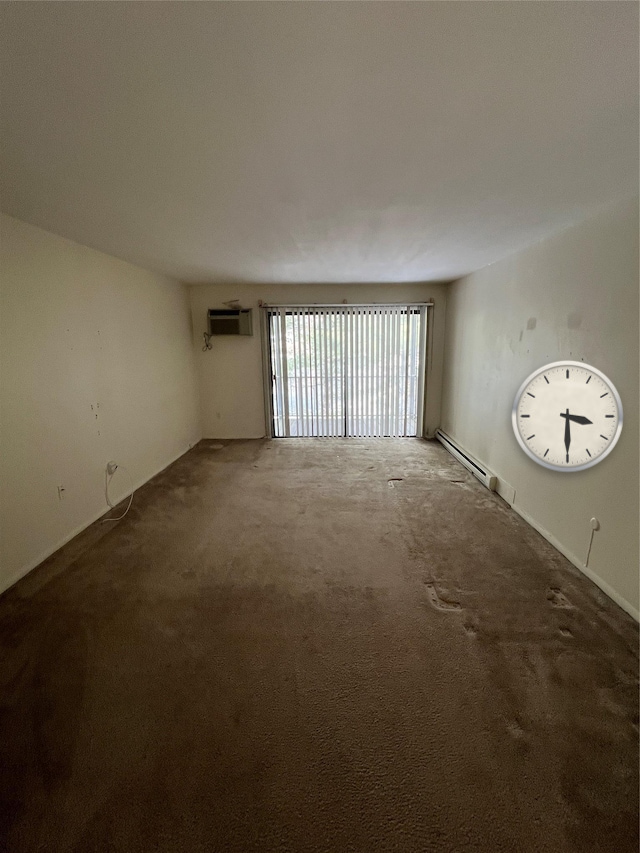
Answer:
3 h 30 min
